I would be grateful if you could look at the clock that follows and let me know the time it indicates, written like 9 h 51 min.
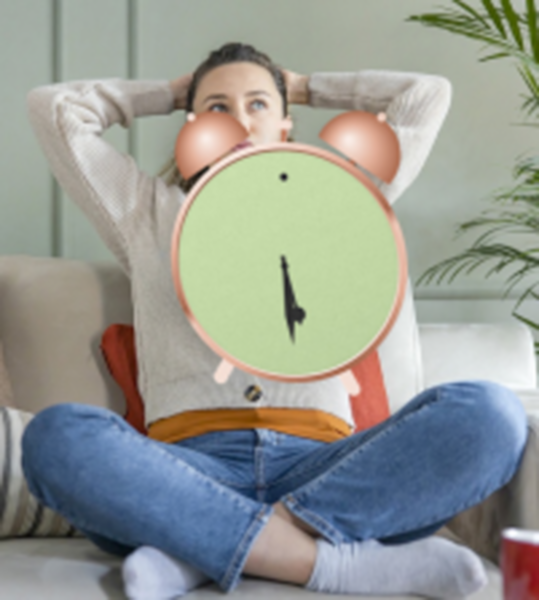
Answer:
5 h 29 min
